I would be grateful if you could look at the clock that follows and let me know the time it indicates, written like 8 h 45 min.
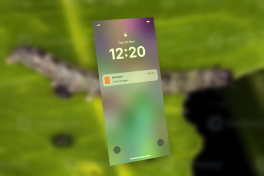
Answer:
12 h 20 min
